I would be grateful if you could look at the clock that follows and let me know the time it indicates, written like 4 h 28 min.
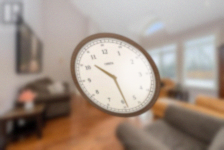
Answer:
10 h 29 min
